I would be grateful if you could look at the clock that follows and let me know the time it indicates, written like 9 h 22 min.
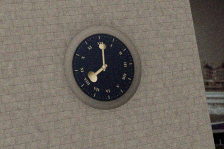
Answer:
8 h 01 min
